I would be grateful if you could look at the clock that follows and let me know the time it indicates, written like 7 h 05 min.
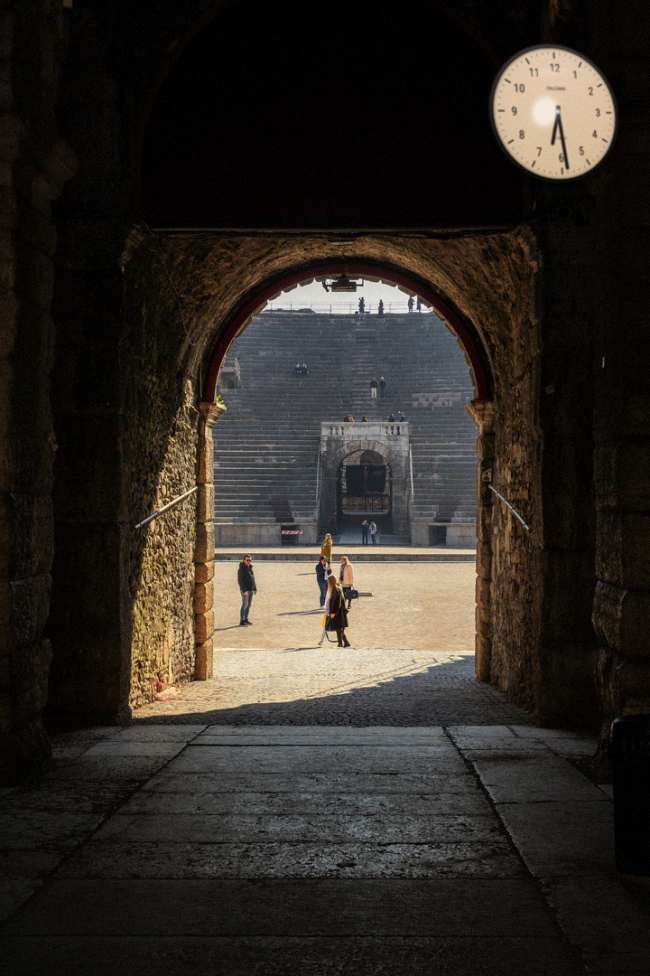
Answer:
6 h 29 min
